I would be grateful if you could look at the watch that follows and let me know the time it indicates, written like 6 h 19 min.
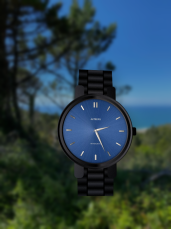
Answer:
2 h 26 min
